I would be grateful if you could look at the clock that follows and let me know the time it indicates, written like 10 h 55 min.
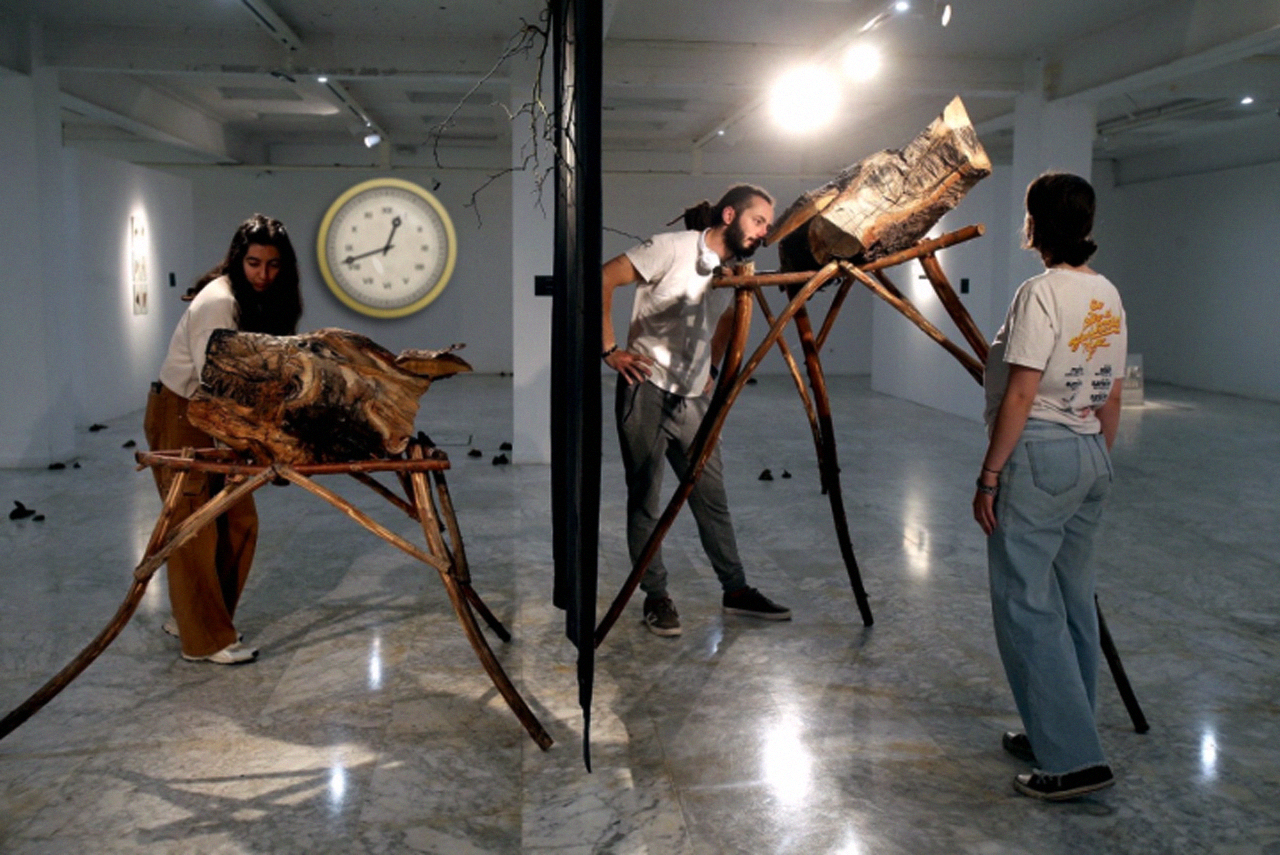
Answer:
12 h 42 min
